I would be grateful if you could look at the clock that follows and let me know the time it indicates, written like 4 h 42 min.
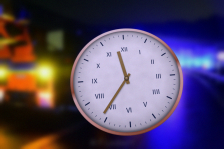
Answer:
11 h 36 min
